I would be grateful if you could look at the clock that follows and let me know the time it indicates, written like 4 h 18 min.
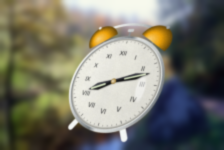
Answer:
8 h 12 min
